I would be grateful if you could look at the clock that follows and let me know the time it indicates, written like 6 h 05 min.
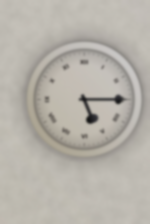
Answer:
5 h 15 min
